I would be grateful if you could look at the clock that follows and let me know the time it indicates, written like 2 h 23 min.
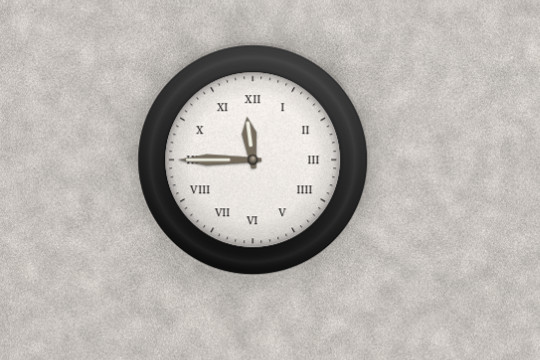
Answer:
11 h 45 min
